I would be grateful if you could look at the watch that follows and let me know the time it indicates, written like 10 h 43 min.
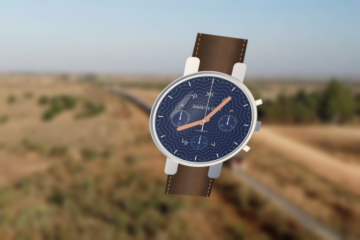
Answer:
8 h 06 min
